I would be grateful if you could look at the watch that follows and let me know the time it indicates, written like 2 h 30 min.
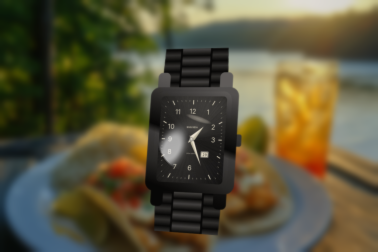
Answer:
1 h 26 min
